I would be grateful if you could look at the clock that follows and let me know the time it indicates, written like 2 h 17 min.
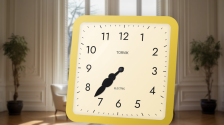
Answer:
7 h 37 min
